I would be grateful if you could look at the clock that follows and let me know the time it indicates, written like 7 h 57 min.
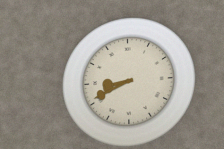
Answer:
8 h 41 min
